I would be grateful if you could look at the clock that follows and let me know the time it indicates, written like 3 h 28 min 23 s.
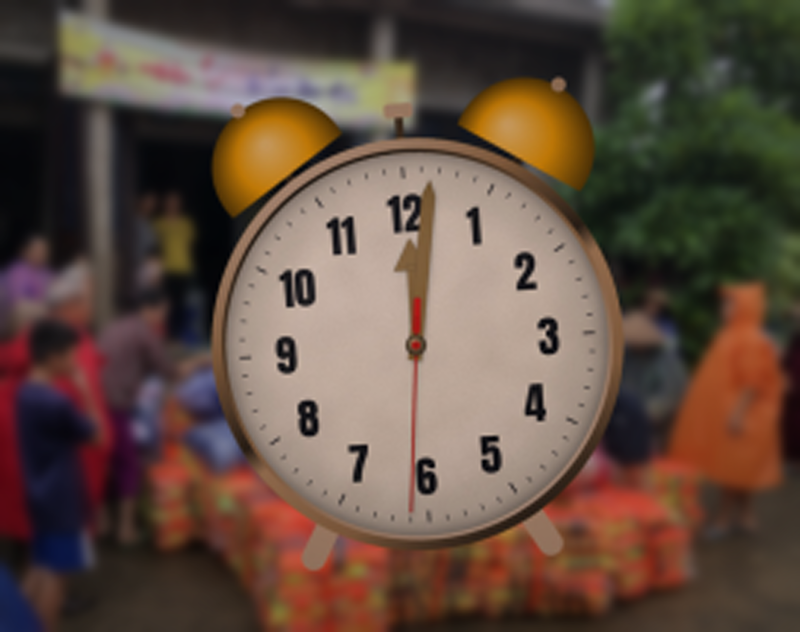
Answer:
12 h 01 min 31 s
